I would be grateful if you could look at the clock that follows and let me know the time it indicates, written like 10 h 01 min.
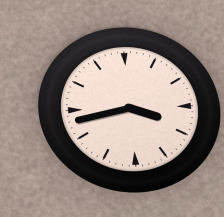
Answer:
3 h 43 min
